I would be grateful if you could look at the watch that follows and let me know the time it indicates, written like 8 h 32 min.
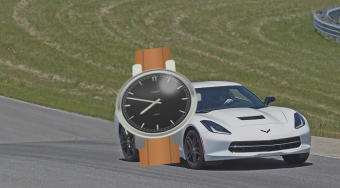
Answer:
7 h 48 min
